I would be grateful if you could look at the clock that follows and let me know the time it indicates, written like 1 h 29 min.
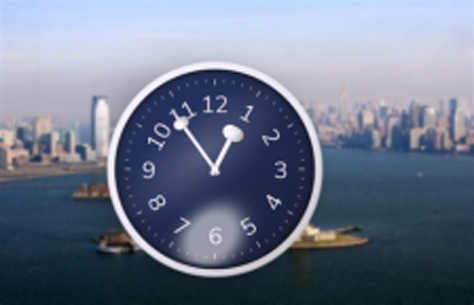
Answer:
12 h 54 min
